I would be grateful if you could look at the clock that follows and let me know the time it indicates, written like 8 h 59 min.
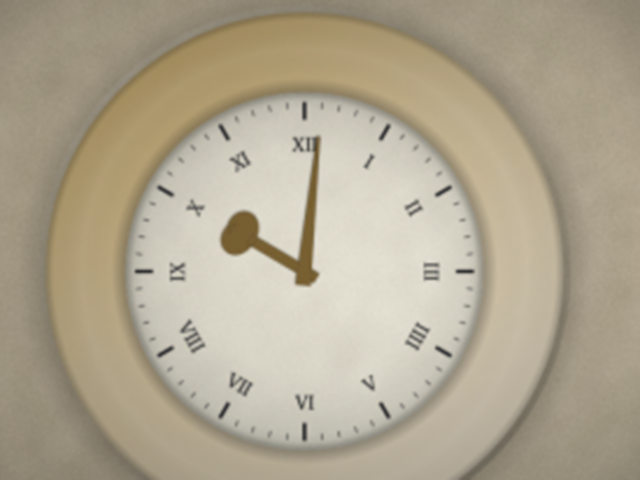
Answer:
10 h 01 min
